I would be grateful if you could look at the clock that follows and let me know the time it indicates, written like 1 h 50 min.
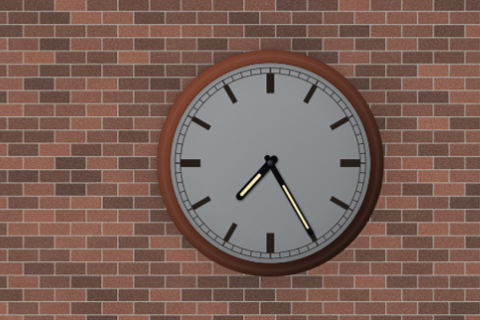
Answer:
7 h 25 min
